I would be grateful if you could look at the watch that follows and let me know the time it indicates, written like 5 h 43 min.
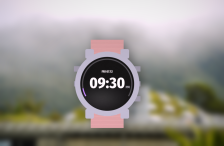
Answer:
9 h 30 min
